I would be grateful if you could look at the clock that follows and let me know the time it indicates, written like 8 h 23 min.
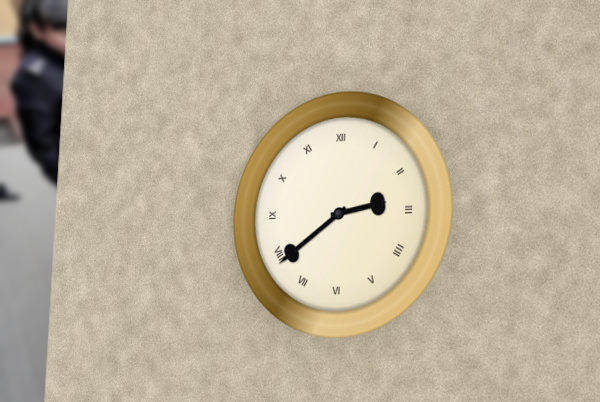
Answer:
2 h 39 min
